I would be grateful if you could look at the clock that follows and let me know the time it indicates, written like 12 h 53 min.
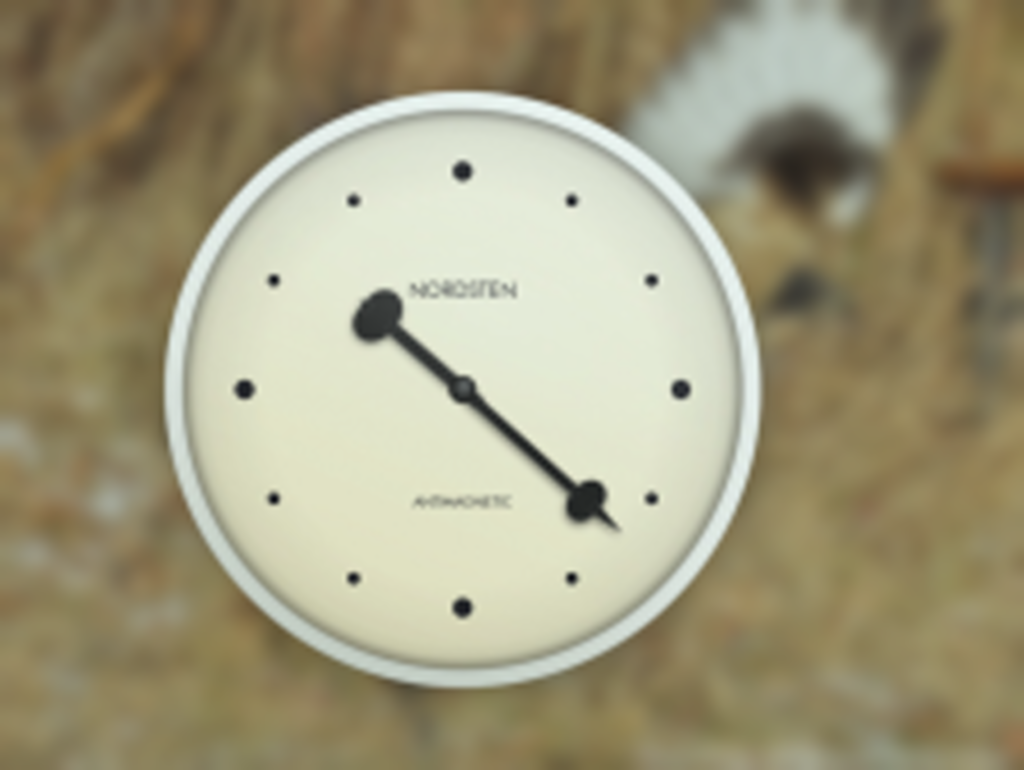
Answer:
10 h 22 min
